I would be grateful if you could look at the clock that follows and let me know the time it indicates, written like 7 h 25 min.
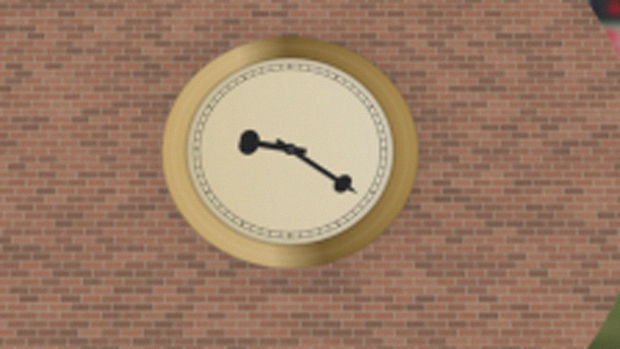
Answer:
9 h 21 min
